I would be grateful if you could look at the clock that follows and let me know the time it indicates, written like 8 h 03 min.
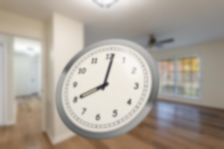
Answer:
8 h 01 min
